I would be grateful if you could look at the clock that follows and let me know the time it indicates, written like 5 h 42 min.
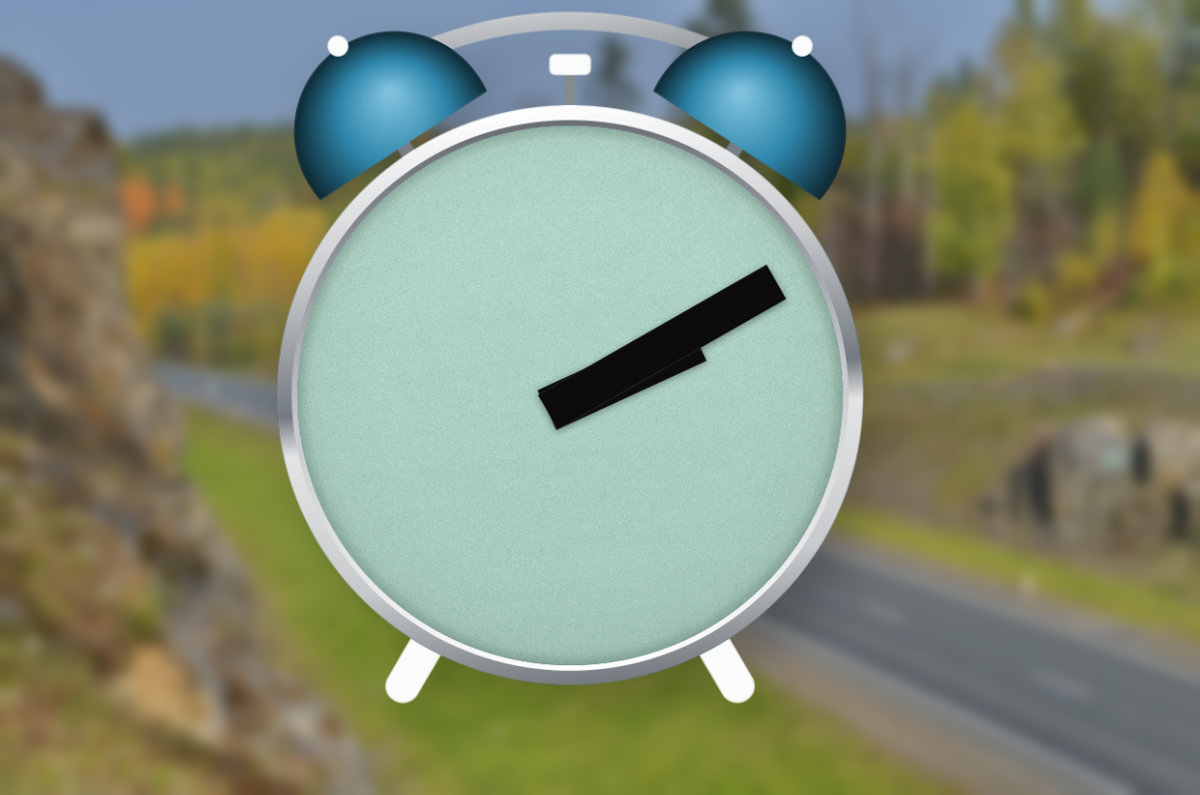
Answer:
2 h 10 min
